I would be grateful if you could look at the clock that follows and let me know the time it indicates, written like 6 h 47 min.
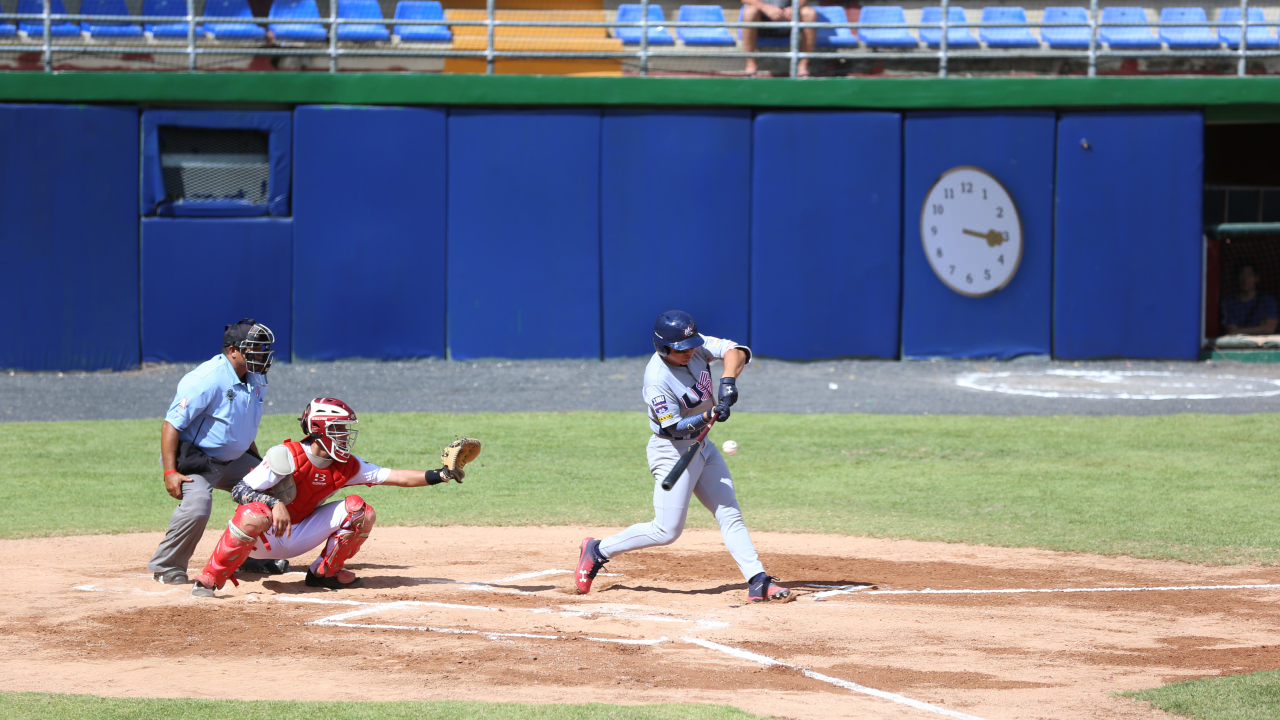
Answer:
3 h 16 min
